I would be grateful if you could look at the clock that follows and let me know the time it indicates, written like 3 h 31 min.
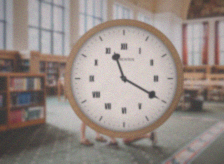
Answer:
11 h 20 min
